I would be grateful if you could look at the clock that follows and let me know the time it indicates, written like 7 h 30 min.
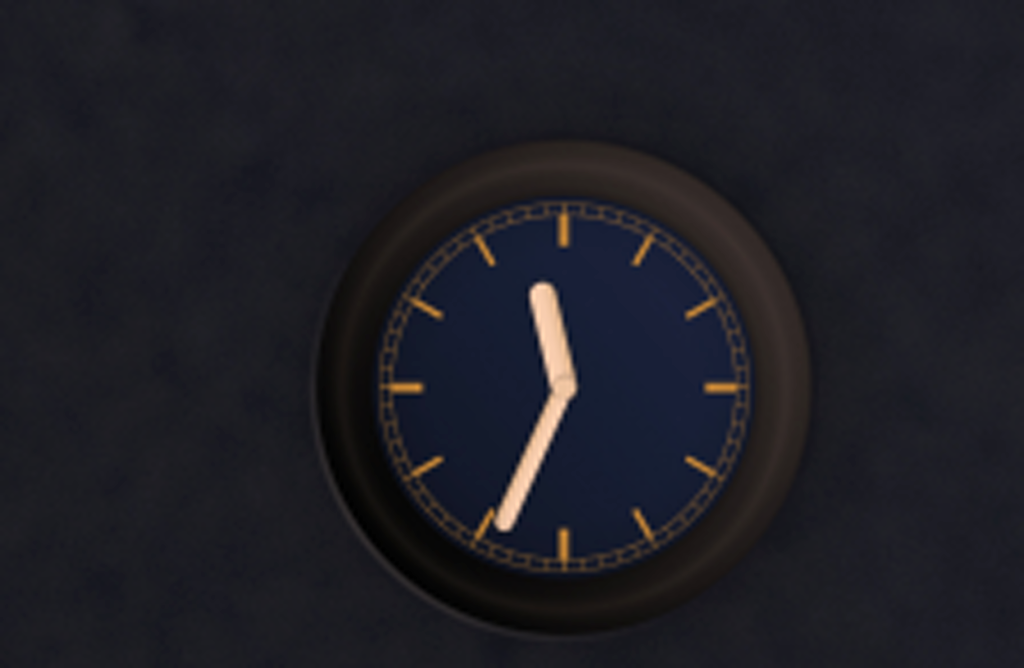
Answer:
11 h 34 min
